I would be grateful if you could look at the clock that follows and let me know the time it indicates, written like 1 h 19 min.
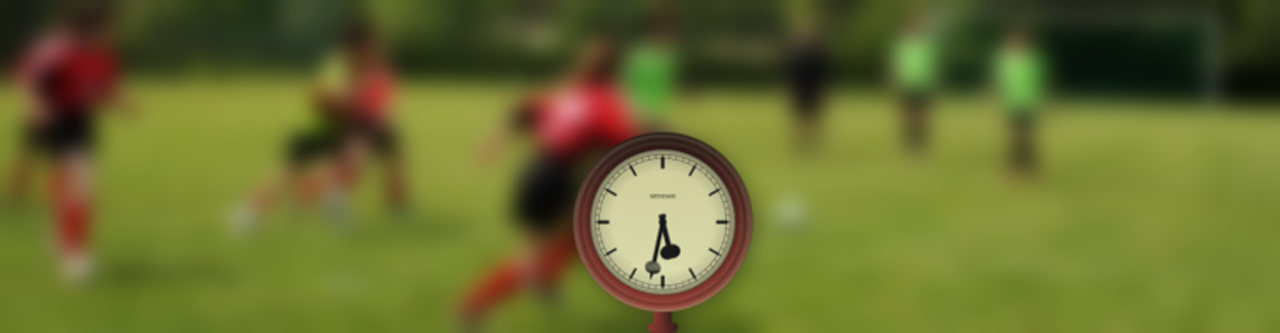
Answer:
5 h 32 min
